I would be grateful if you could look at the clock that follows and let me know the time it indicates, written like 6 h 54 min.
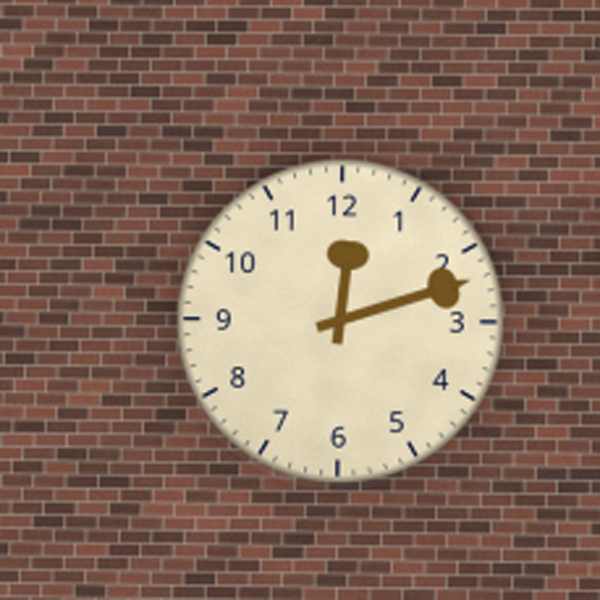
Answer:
12 h 12 min
